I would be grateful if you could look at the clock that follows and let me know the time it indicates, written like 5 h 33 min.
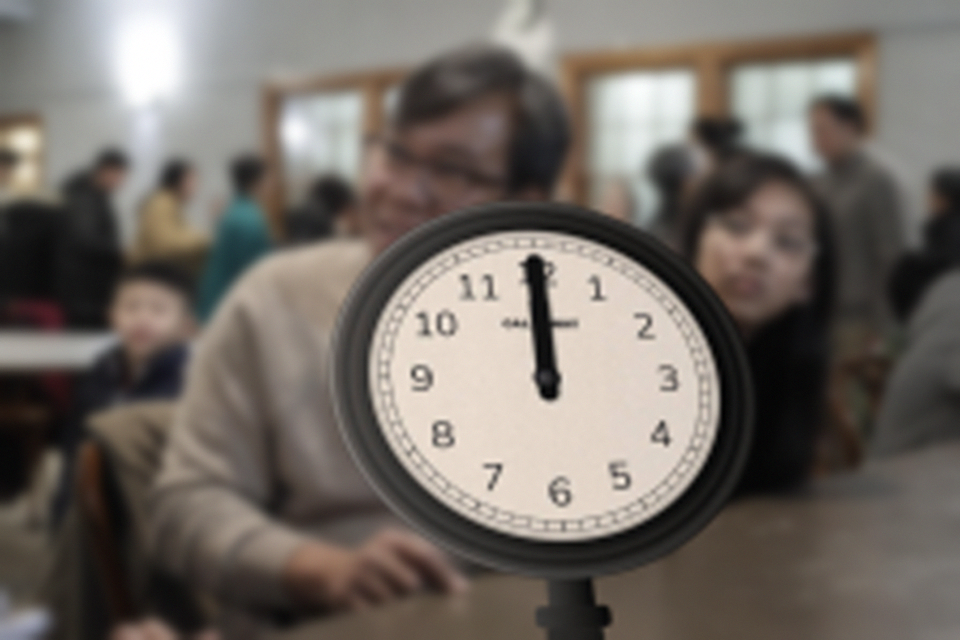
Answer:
12 h 00 min
